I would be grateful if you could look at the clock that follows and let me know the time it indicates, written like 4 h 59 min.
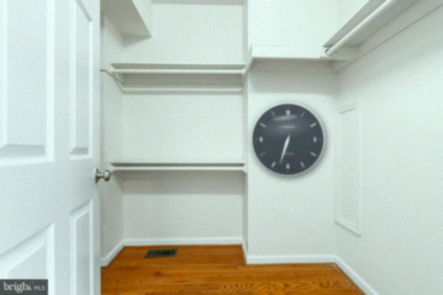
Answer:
6 h 33 min
